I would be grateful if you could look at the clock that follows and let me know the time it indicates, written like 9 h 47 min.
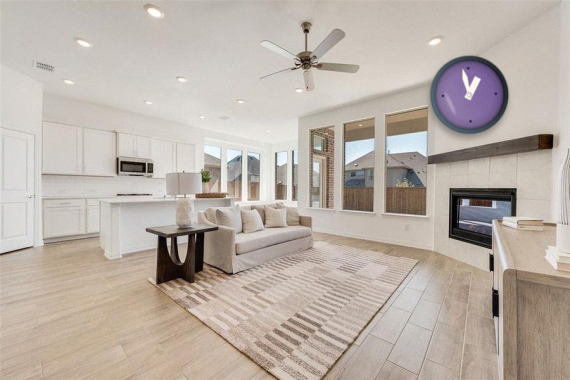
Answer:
12 h 58 min
